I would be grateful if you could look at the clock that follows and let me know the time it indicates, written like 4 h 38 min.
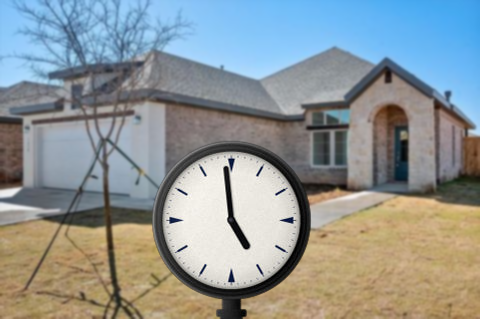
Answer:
4 h 59 min
